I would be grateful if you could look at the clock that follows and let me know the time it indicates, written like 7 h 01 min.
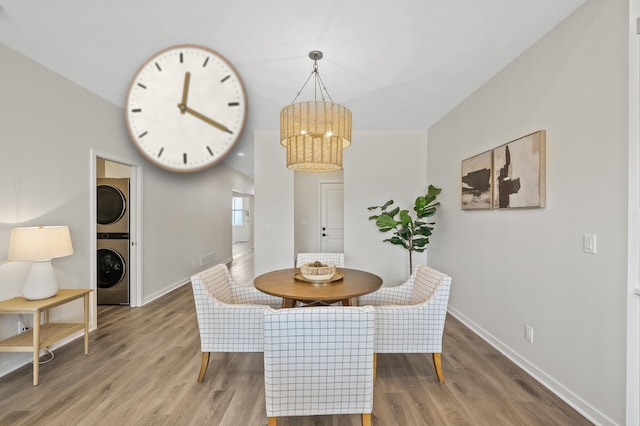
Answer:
12 h 20 min
